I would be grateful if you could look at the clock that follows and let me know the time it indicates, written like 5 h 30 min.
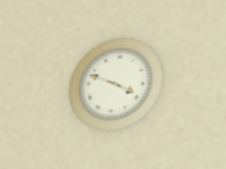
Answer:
3 h 48 min
